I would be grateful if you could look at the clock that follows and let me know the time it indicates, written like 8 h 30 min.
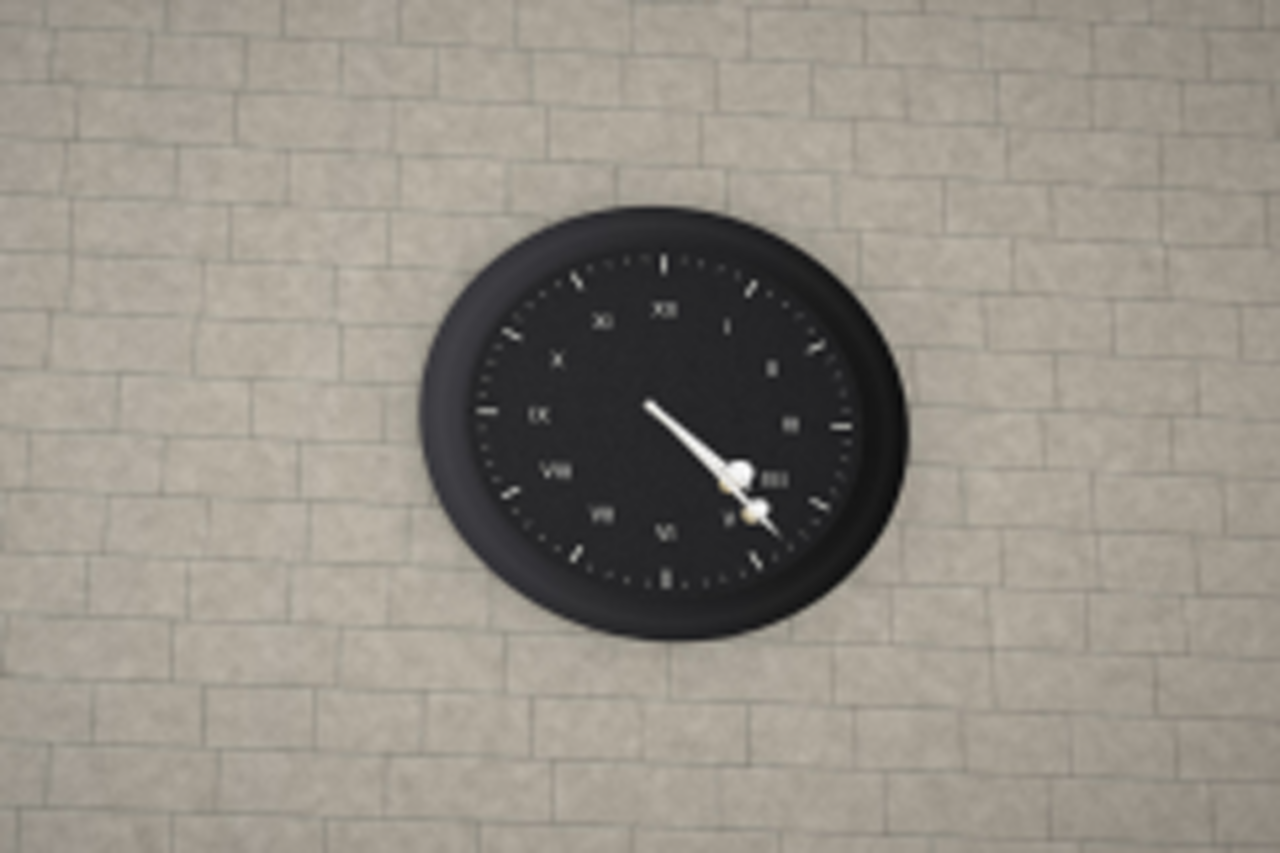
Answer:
4 h 23 min
